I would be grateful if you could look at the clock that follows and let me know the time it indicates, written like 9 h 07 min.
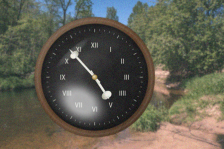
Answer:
4 h 53 min
